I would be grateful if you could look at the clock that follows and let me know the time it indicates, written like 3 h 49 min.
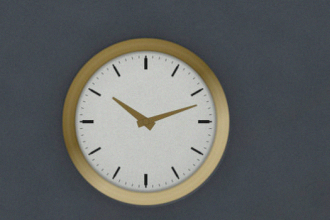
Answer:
10 h 12 min
